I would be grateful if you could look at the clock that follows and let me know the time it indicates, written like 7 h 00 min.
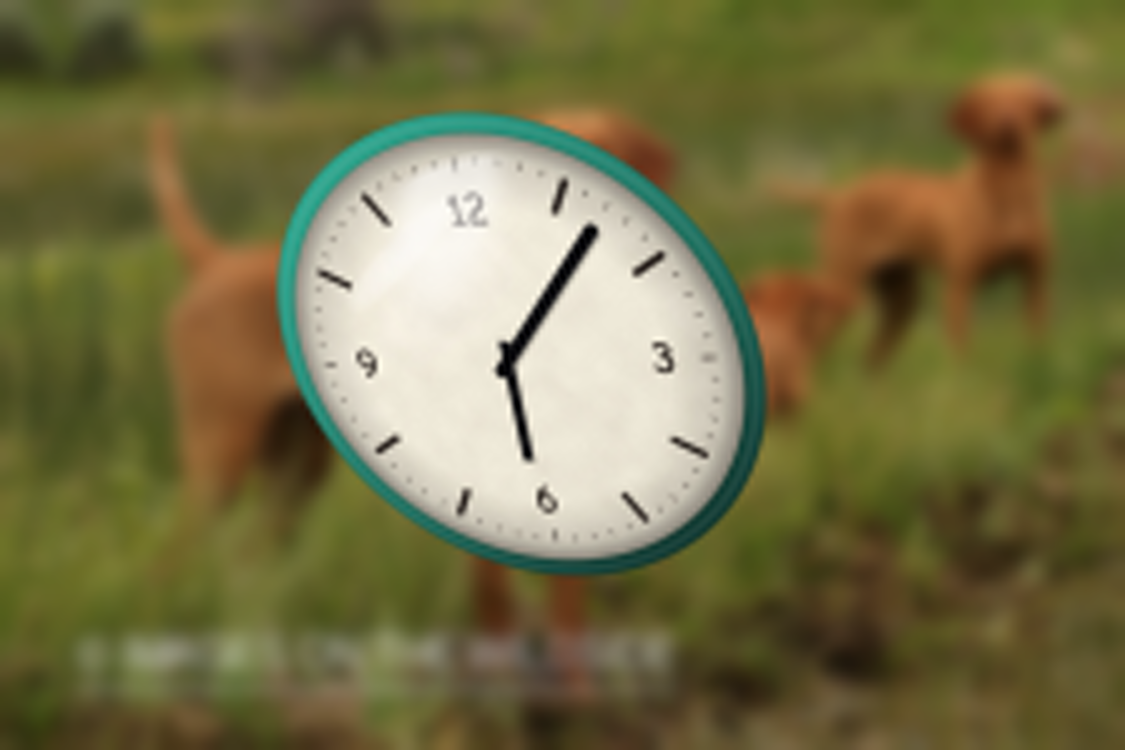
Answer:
6 h 07 min
